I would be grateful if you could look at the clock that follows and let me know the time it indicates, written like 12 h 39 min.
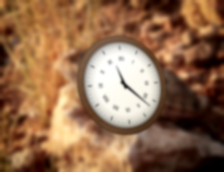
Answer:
11 h 22 min
